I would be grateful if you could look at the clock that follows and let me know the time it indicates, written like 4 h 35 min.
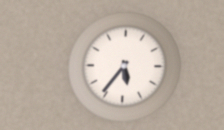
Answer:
5 h 36 min
